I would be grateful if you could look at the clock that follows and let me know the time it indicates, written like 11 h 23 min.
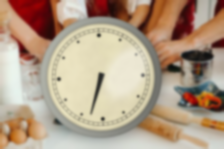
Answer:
6 h 33 min
